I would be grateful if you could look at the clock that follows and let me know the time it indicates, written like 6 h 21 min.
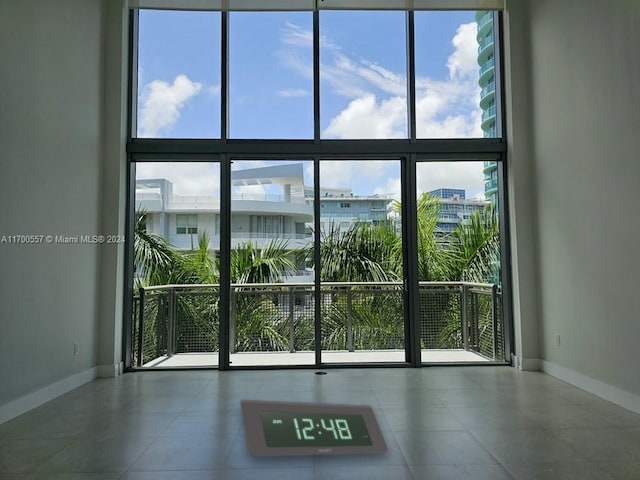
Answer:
12 h 48 min
